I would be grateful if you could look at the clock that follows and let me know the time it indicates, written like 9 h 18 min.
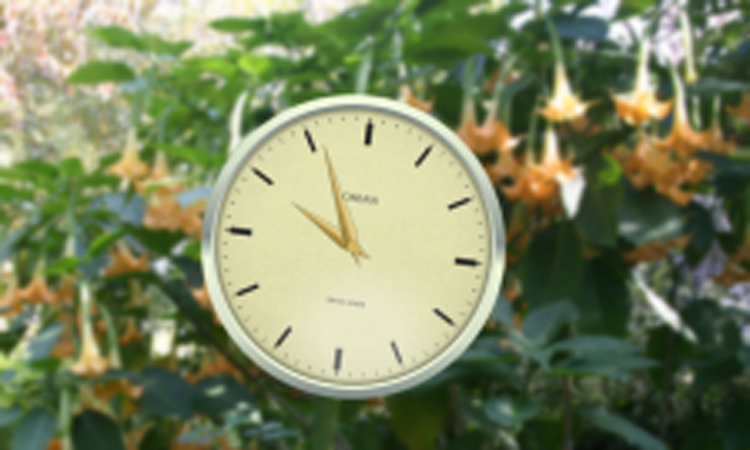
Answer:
9 h 56 min
